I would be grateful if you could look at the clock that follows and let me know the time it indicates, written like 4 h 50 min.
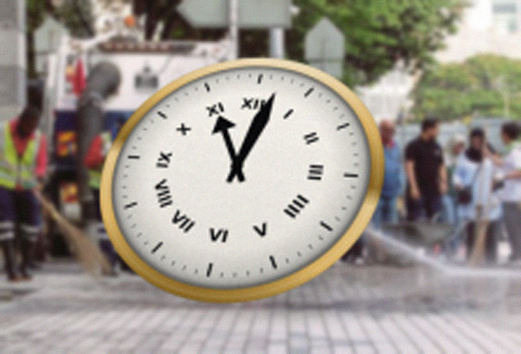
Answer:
11 h 02 min
